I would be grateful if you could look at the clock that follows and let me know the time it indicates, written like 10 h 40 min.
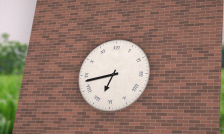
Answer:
6 h 43 min
